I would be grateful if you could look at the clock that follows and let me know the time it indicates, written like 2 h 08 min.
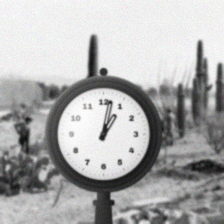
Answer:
1 h 02 min
